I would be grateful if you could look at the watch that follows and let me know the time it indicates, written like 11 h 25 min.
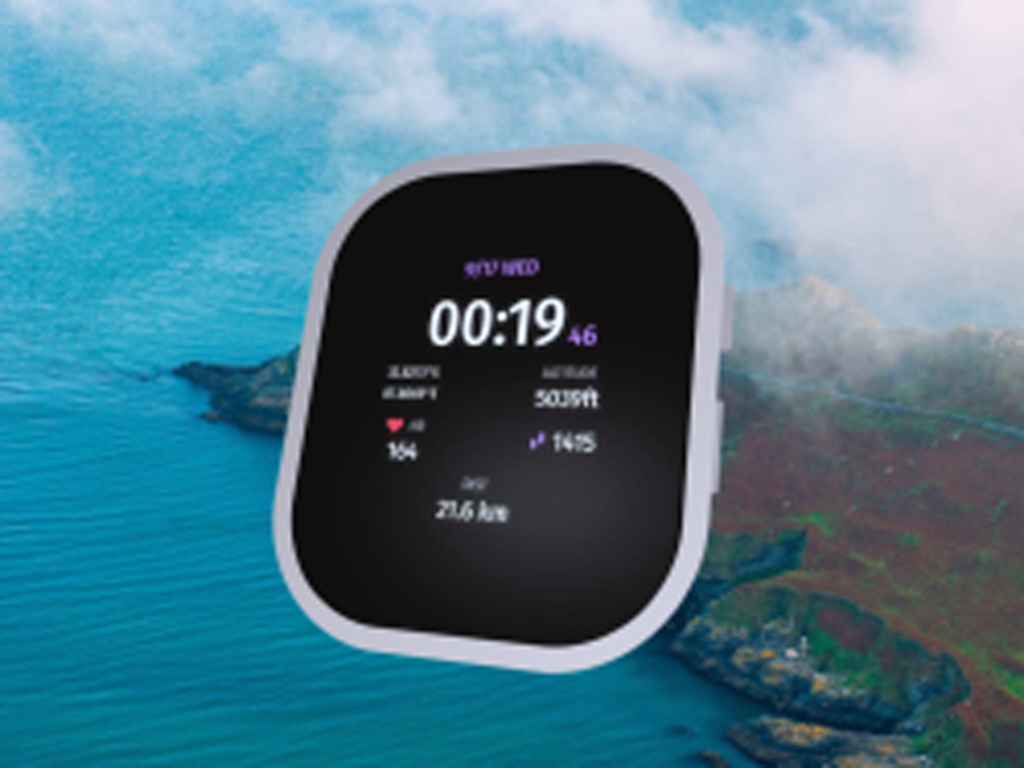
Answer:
0 h 19 min
